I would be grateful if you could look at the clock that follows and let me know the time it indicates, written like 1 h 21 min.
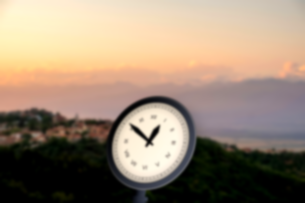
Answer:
12 h 51 min
